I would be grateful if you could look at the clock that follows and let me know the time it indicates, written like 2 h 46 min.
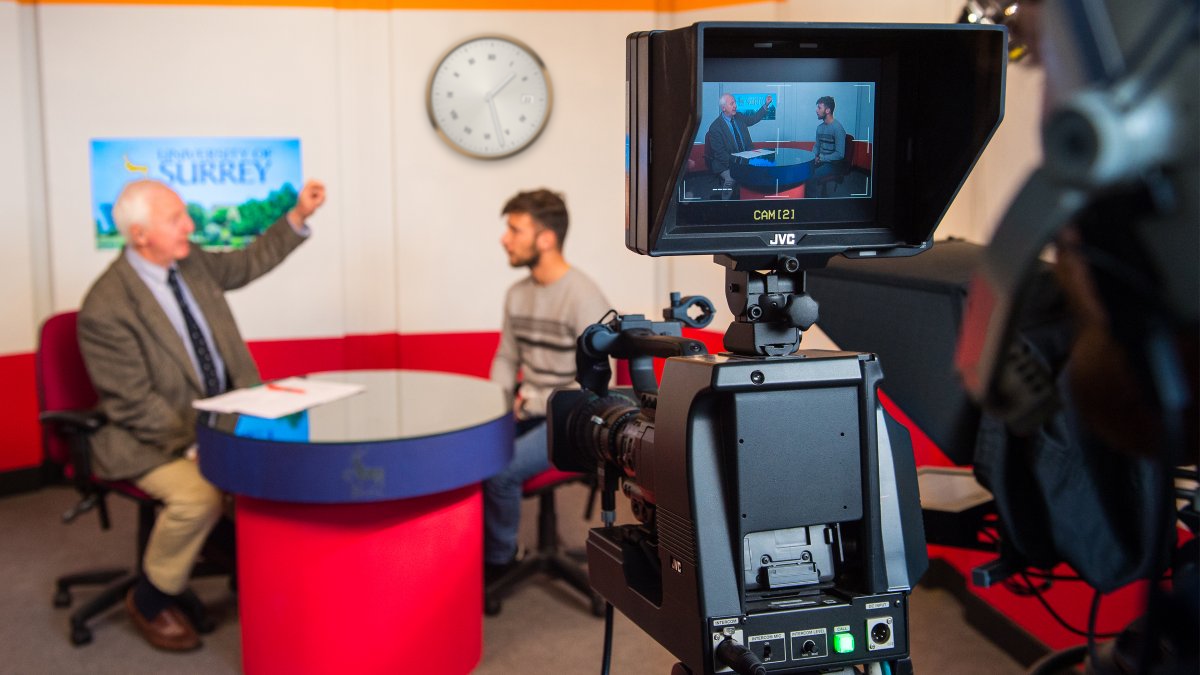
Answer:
1 h 27 min
